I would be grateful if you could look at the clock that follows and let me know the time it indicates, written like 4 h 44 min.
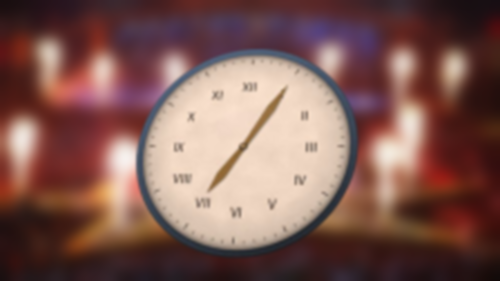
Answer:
7 h 05 min
